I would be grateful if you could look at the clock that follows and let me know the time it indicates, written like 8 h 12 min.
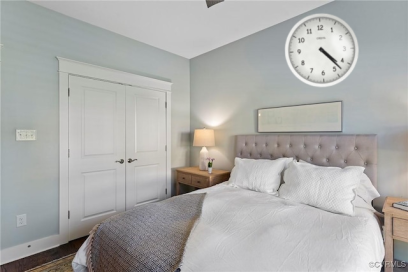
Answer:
4 h 23 min
